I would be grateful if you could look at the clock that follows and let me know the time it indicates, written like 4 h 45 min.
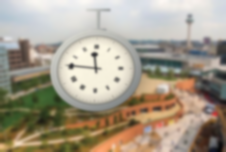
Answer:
11 h 46 min
